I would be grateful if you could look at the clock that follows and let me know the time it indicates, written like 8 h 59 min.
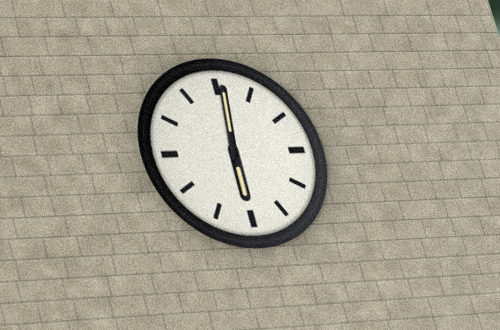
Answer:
6 h 01 min
